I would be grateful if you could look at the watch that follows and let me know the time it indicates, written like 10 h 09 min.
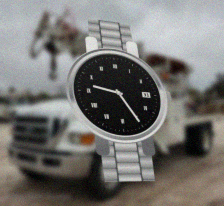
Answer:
9 h 25 min
